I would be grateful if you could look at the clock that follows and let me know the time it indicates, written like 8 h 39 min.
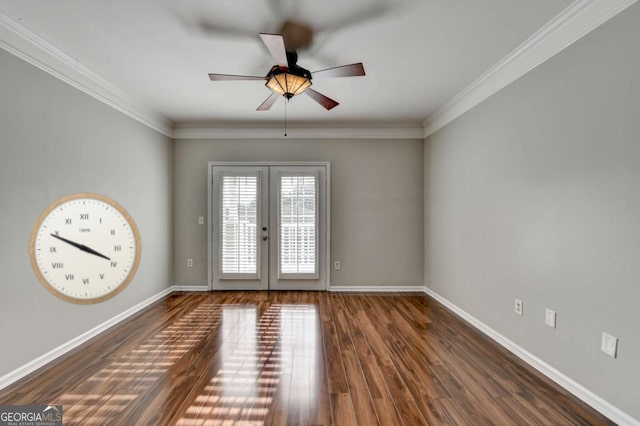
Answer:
3 h 49 min
